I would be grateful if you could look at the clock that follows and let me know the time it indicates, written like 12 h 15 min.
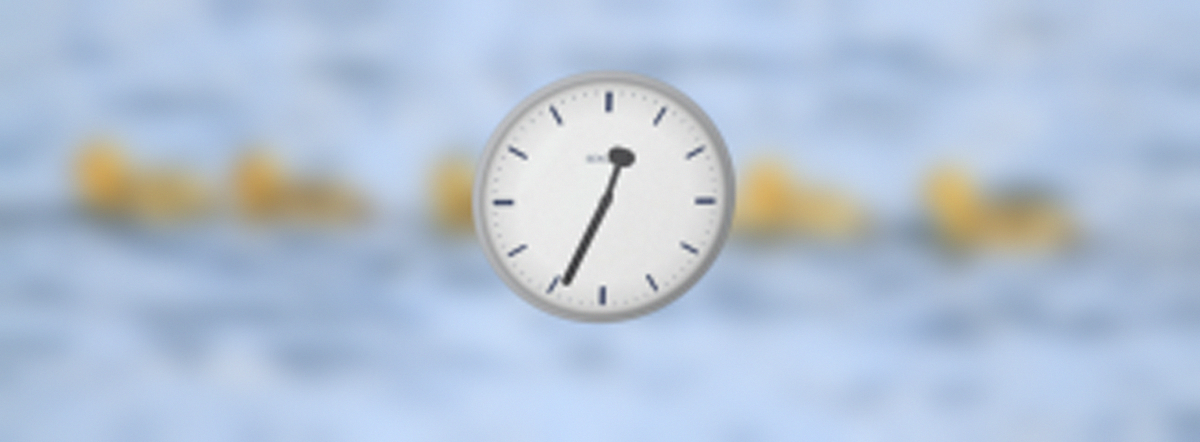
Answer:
12 h 34 min
